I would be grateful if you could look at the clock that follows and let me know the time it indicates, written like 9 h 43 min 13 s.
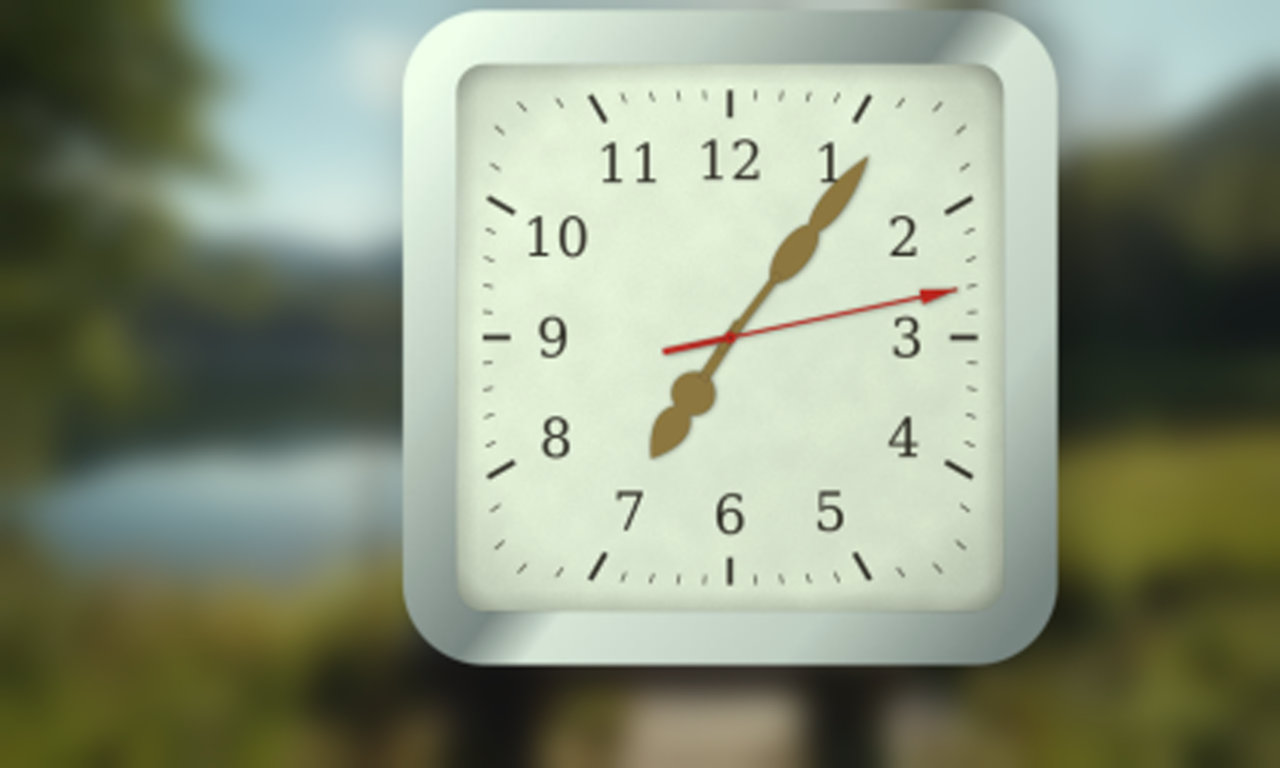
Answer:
7 h 06 min 13 s
